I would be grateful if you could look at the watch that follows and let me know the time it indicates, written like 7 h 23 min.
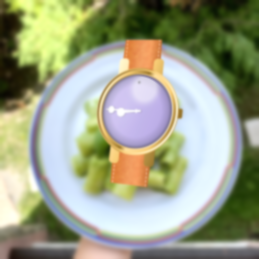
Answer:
8 h 45 min
